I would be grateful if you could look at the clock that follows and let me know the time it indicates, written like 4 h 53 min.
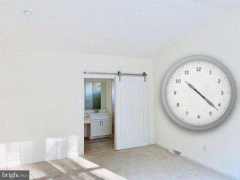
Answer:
10 h 22 min
